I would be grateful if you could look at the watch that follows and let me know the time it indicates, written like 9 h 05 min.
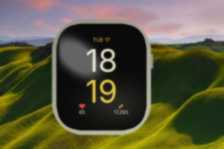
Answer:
18 h 19 min
